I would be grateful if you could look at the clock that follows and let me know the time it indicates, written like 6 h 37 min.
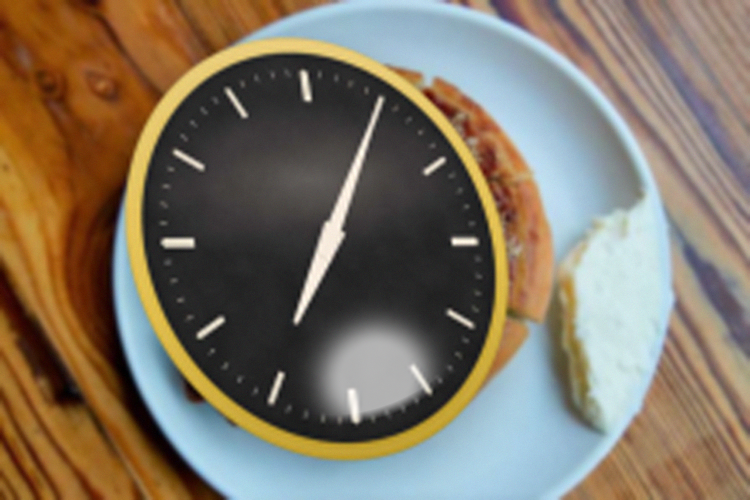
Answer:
7 h 05 min
